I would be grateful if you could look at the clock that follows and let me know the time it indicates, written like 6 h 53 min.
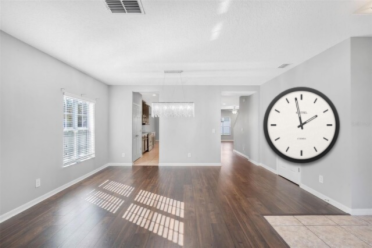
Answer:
1 h 58 min
